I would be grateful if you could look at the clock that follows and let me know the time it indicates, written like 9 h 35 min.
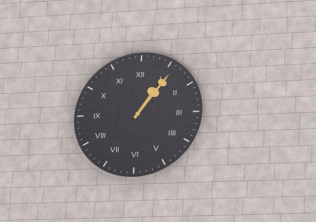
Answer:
1 h 06 min
